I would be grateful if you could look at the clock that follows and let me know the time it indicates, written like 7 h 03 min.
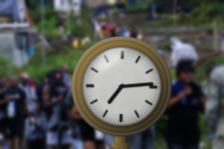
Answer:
7 h 14 min
